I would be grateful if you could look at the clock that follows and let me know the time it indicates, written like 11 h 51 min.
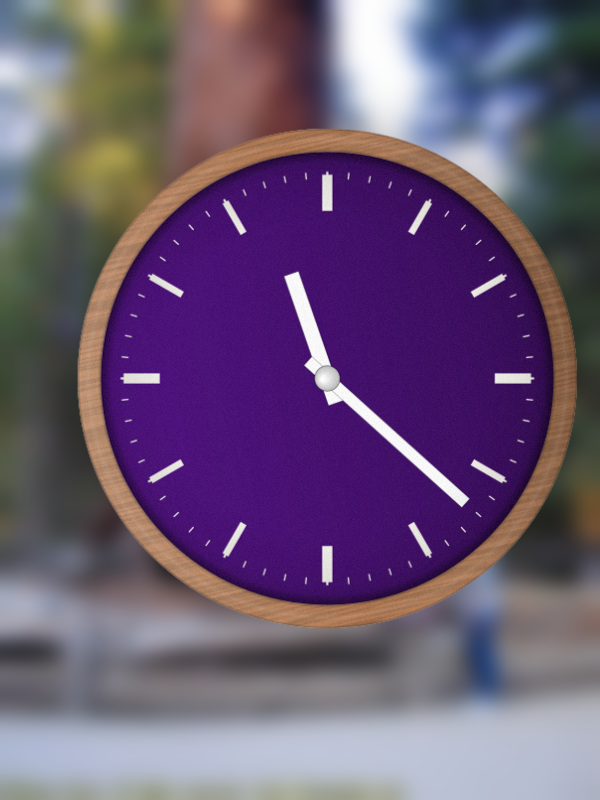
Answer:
11 h 22 min
